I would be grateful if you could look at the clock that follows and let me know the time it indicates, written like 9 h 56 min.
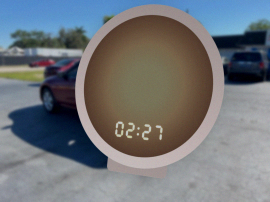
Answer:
2 h 27 min
